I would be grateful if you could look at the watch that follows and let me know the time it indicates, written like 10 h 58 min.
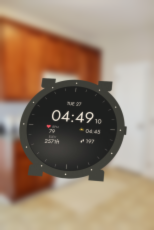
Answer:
4 h 49 min
